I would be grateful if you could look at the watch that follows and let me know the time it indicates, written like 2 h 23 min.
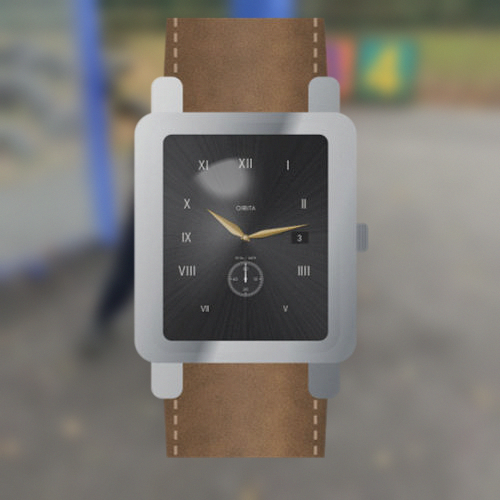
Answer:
10 h 13 min
